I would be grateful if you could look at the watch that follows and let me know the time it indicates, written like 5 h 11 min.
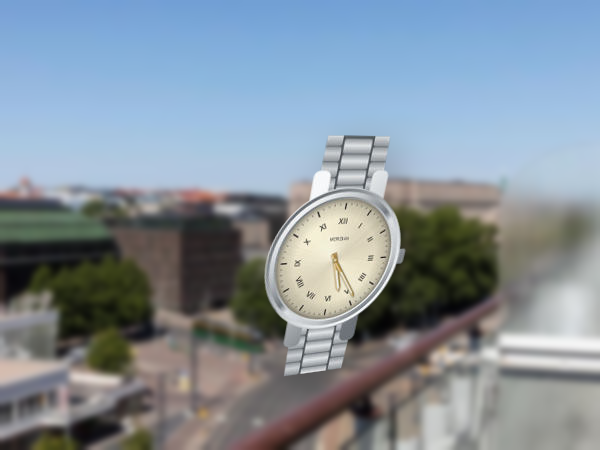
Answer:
5 h 24 min
